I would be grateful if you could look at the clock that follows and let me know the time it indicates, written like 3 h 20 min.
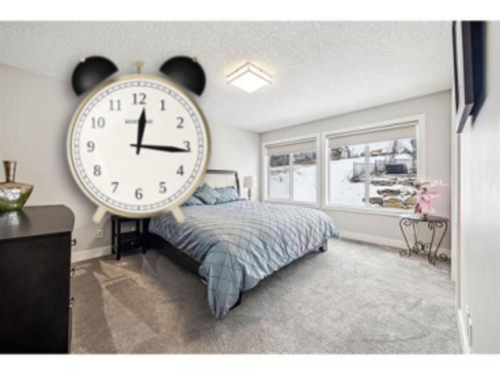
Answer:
12 h 16 min
